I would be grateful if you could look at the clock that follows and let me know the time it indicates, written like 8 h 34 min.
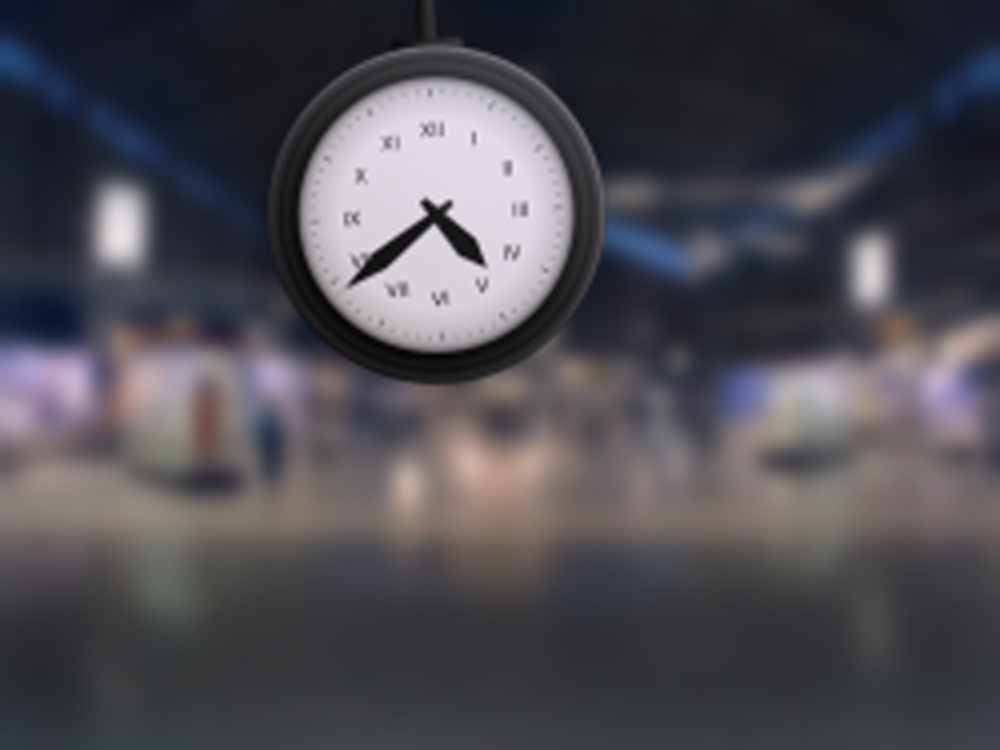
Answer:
4 h 39 min
